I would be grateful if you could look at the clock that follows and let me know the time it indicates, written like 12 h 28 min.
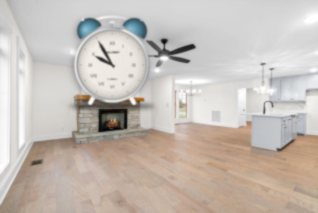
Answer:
9 h 55 min
